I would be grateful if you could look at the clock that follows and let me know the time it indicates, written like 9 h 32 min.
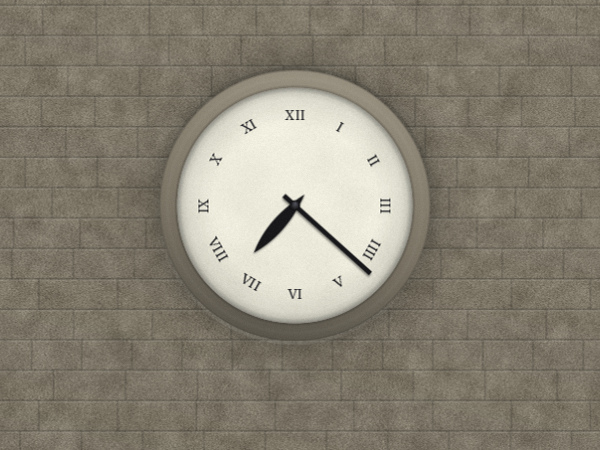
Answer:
7 h 22 min
